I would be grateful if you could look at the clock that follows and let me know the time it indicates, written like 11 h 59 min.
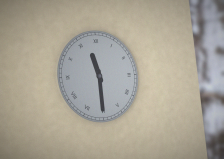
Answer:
11 h 30 min
